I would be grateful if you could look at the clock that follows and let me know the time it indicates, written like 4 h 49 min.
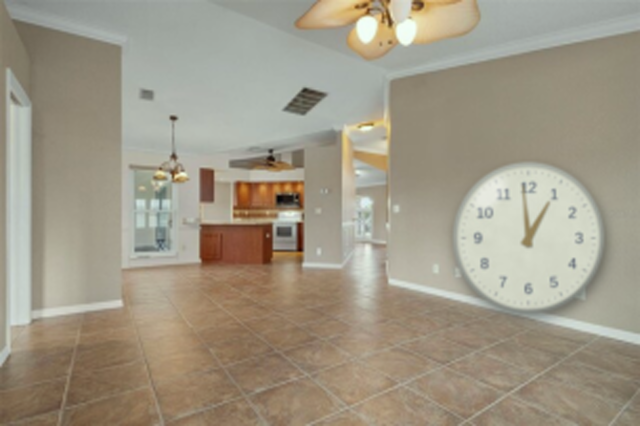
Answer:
12 h 59 min
